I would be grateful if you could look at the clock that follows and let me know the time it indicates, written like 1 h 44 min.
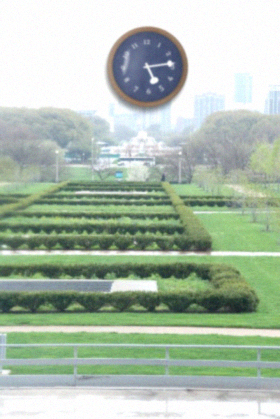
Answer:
5 h 14 min
